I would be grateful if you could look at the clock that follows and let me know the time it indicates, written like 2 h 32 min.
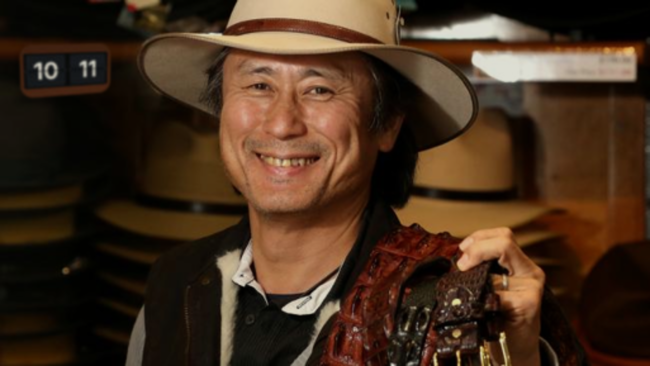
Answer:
10 h 11 min
